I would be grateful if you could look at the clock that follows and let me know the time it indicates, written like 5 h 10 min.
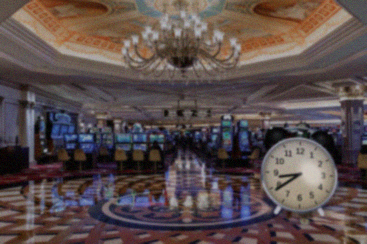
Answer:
8 h 39 min
